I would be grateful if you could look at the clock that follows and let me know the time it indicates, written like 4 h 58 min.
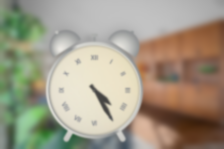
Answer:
4 h 25 min
